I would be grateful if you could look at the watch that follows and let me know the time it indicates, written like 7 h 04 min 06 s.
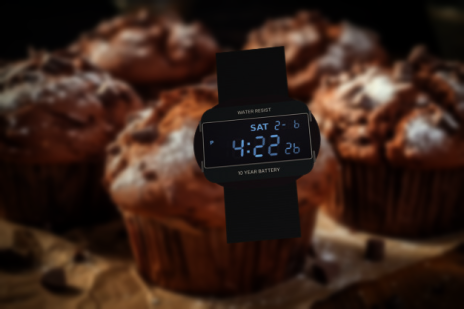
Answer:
4 h 22 min 26 s
